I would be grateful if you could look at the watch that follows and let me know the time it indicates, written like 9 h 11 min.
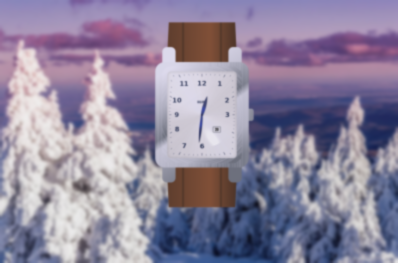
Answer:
12 h 31 min
